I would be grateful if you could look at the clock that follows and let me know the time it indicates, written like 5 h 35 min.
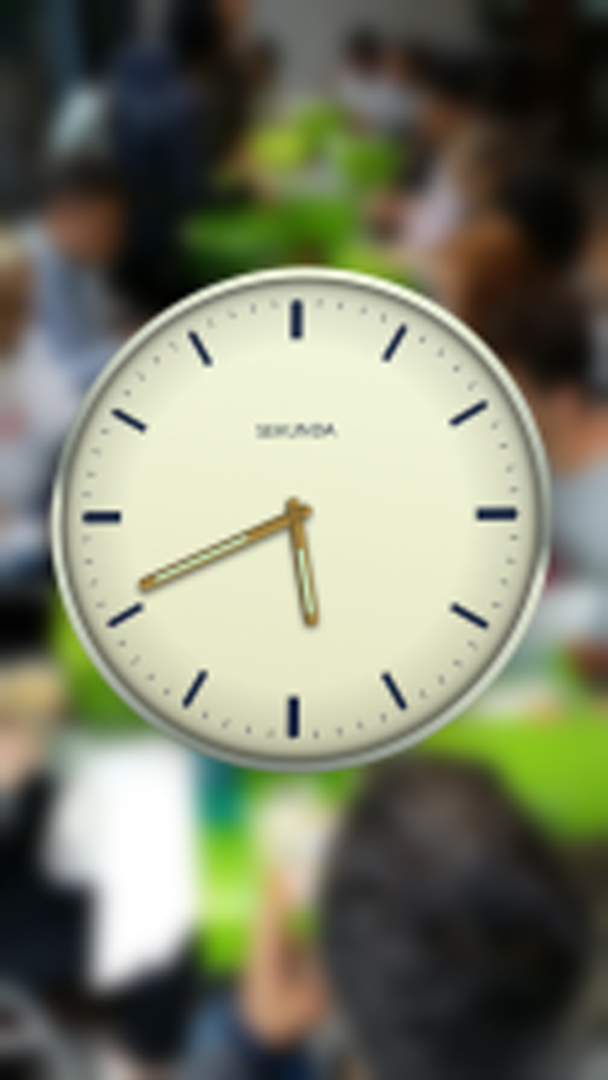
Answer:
5 h 41 min
